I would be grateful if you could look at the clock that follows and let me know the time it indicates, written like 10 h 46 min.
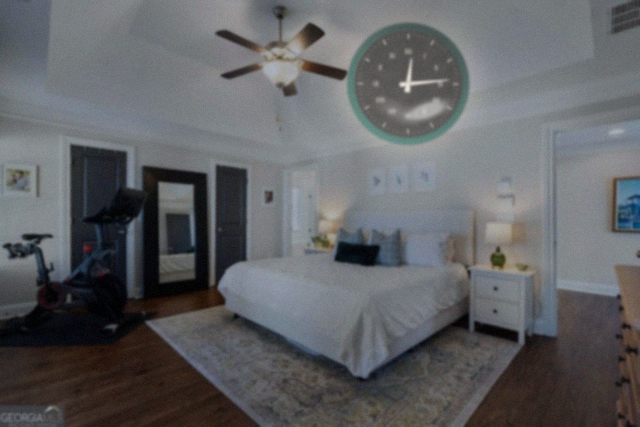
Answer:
12 h 14 min
